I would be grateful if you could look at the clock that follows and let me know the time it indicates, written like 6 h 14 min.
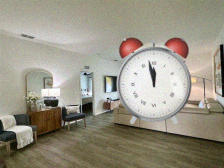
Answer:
11 h 58 min
